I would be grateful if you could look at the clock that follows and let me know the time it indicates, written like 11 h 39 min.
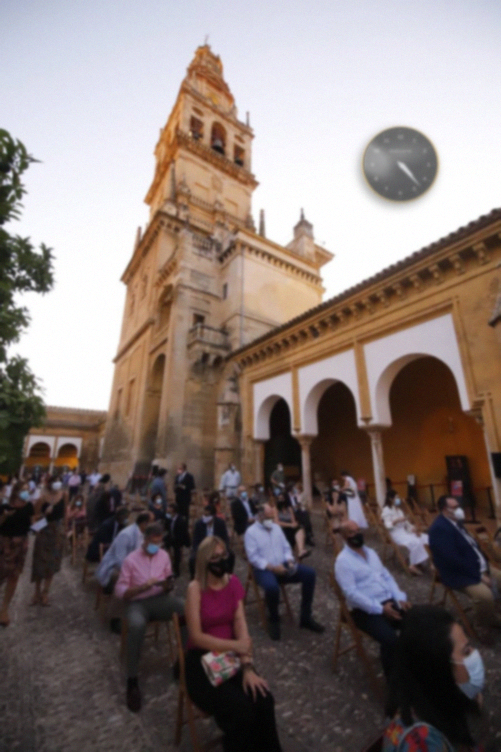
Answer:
4 h 23 min
